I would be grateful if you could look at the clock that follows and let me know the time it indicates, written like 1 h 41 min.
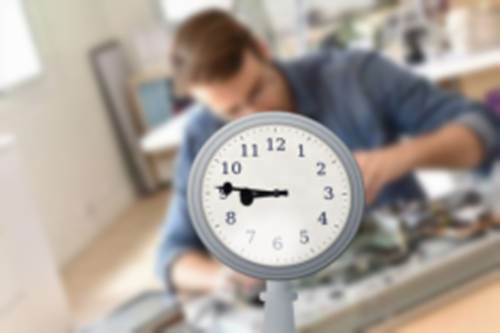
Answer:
8 h 46 min
